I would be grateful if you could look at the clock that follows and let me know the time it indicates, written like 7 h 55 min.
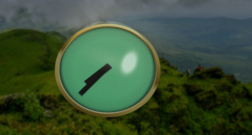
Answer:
7 h 37 min
